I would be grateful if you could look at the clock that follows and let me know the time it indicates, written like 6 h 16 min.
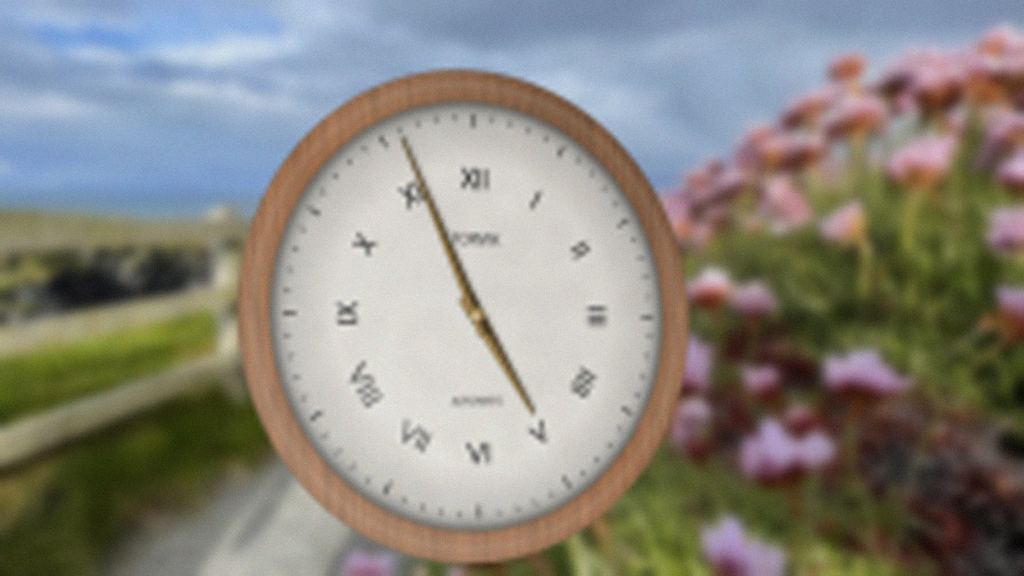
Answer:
4 h 56 min
